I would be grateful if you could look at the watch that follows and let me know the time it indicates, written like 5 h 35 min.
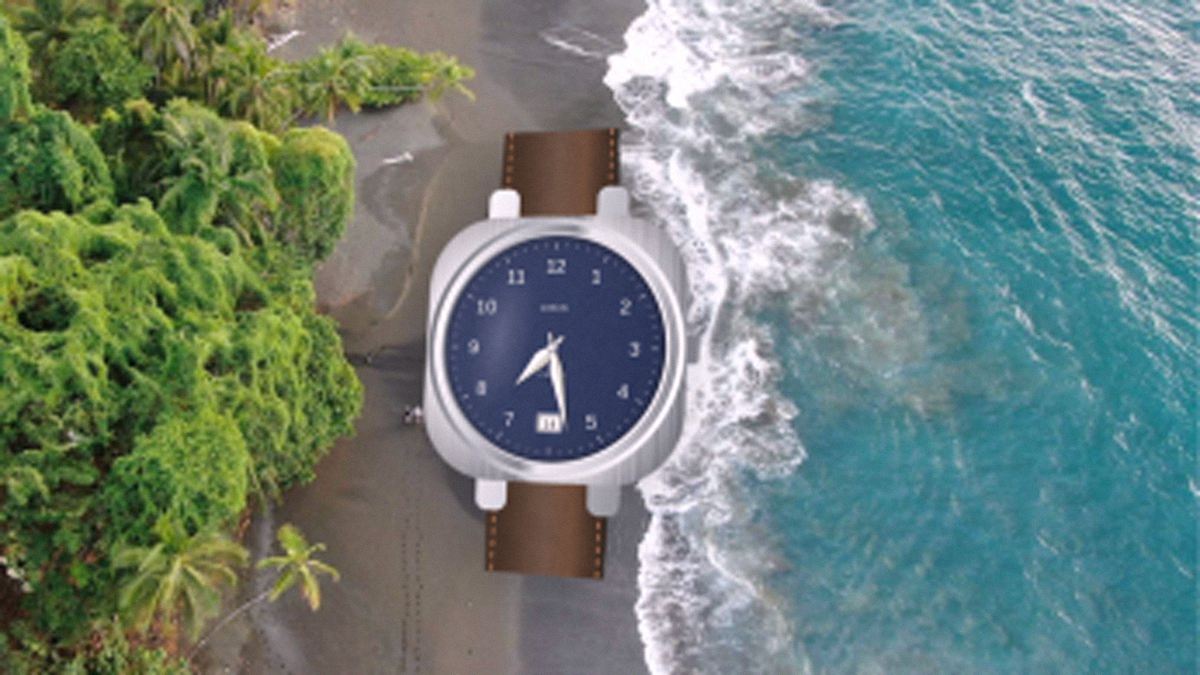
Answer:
7 h 28 min
